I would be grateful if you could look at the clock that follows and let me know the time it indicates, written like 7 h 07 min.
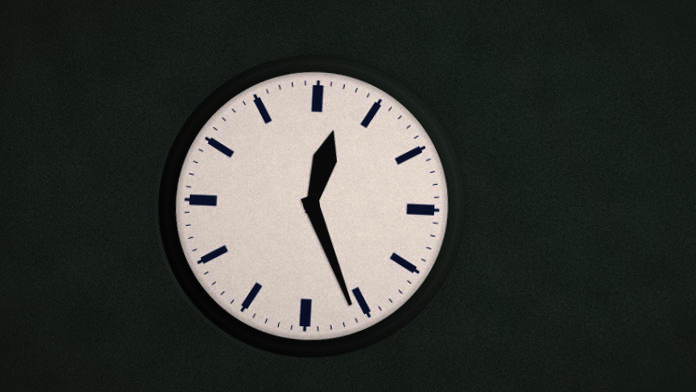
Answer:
12 h 26 min
